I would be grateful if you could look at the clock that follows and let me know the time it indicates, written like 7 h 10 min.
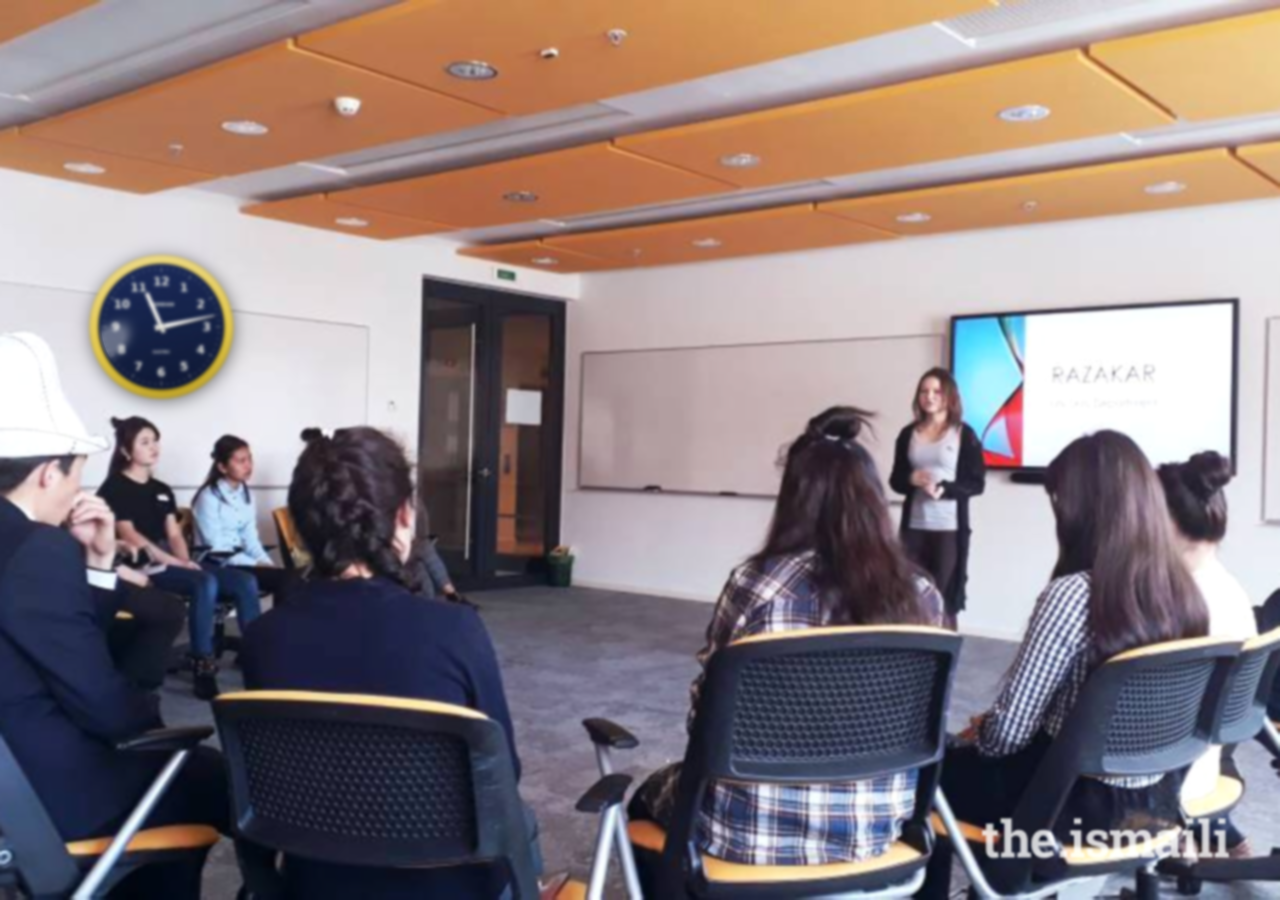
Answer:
11 h 13 min
